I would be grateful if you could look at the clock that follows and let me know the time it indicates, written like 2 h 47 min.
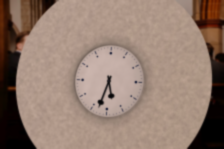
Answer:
5 h 33 min
